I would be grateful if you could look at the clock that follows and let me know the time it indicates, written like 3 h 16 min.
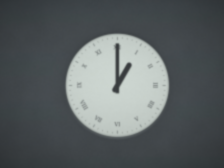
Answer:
1 h 00 min
